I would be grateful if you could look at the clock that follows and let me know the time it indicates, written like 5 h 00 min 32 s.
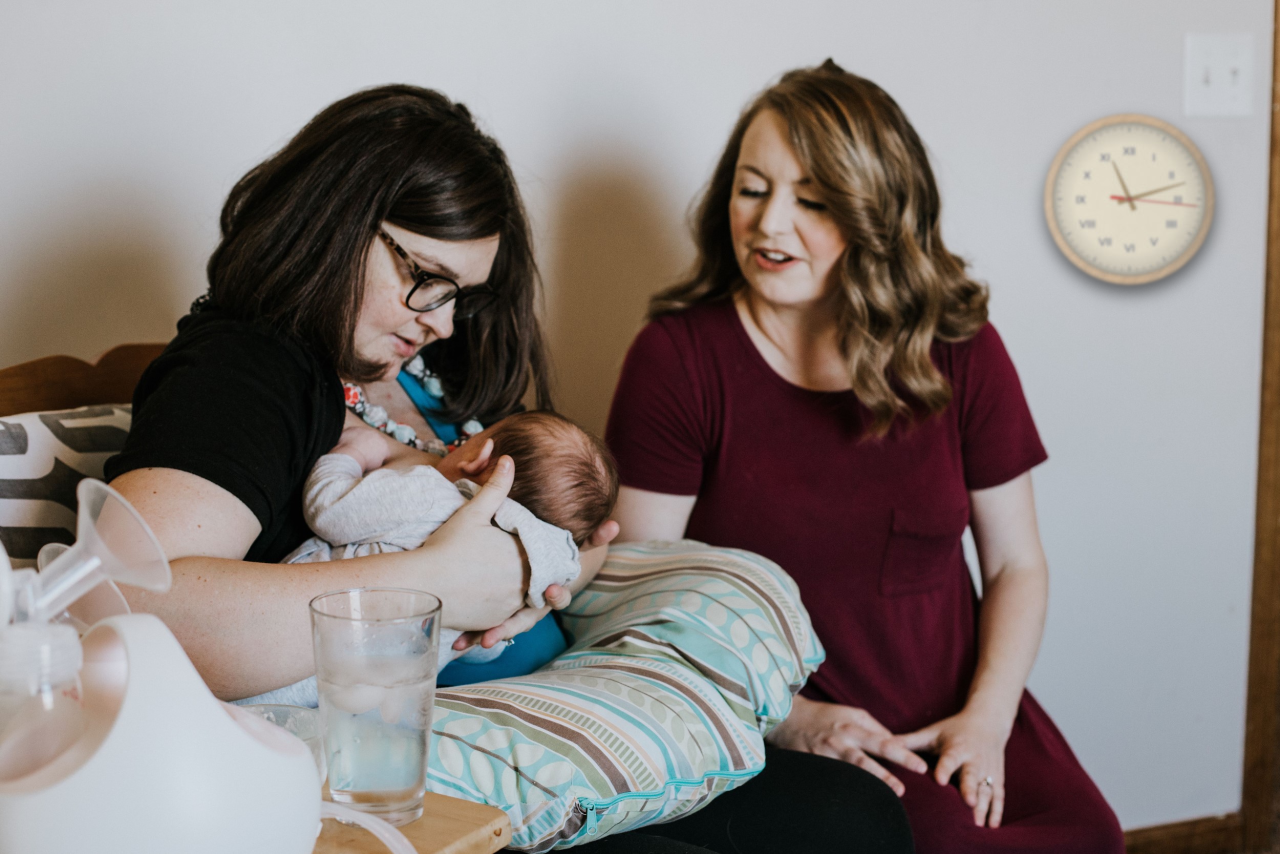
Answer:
11 h 12 min 16 s
